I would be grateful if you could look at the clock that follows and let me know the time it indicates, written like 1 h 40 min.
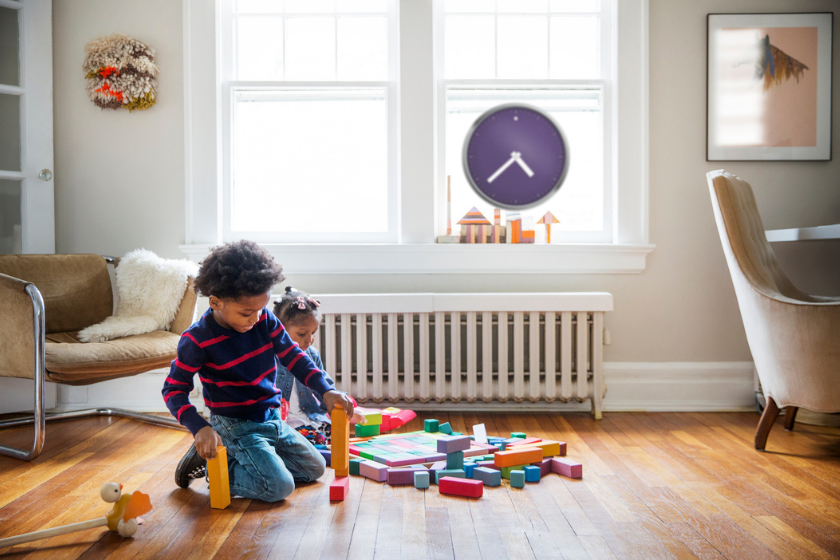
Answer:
4 h 38 min
